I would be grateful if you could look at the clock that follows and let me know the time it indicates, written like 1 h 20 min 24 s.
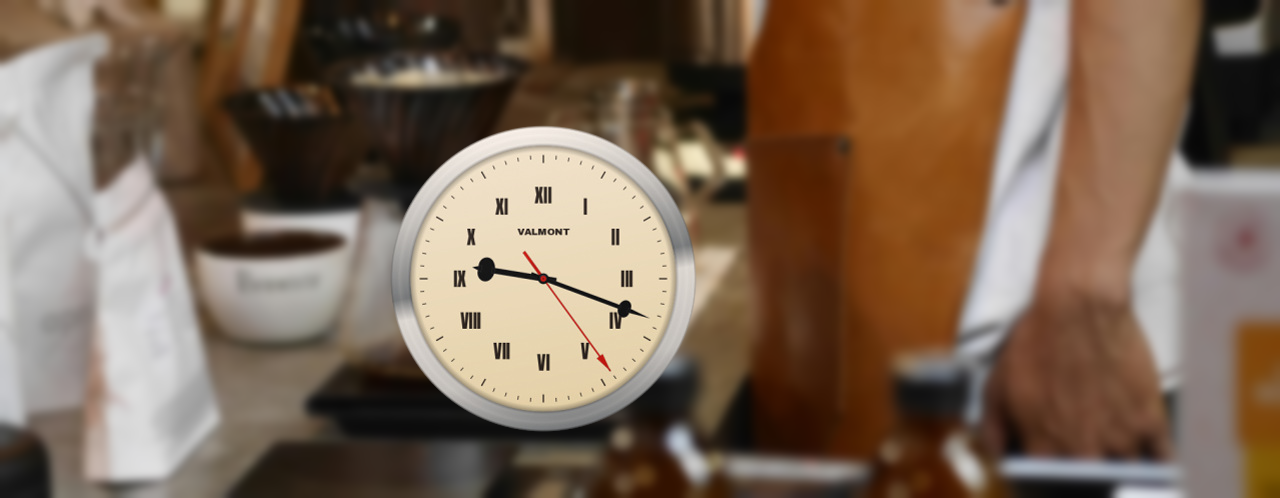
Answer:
9 h 18 min 24 s
